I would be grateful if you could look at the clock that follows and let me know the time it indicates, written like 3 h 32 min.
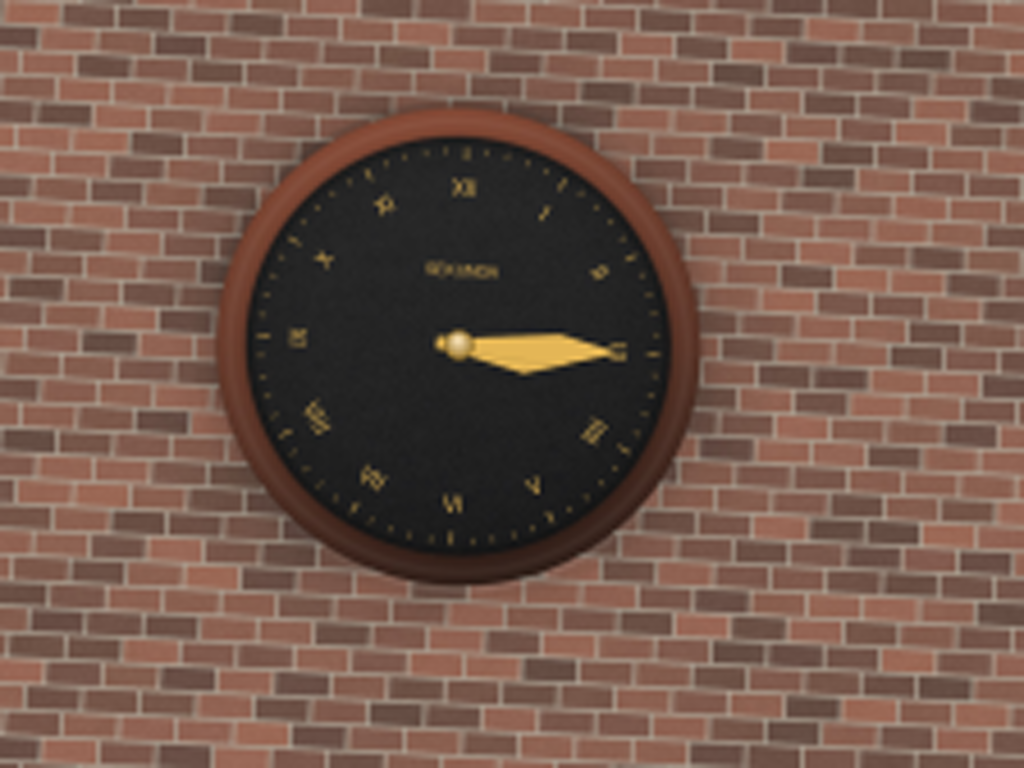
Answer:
3 h 15 min
